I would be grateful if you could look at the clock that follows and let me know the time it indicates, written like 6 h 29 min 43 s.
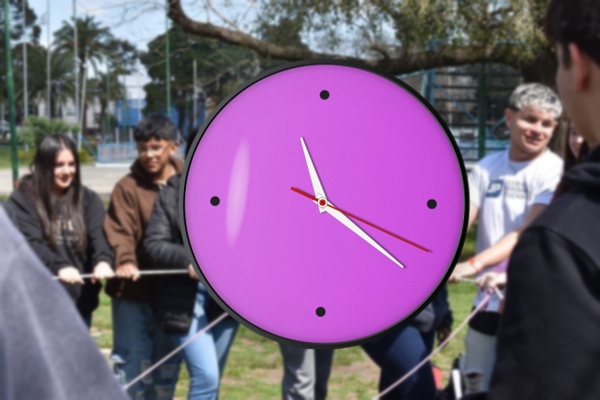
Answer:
11 h 21 min 19 s
